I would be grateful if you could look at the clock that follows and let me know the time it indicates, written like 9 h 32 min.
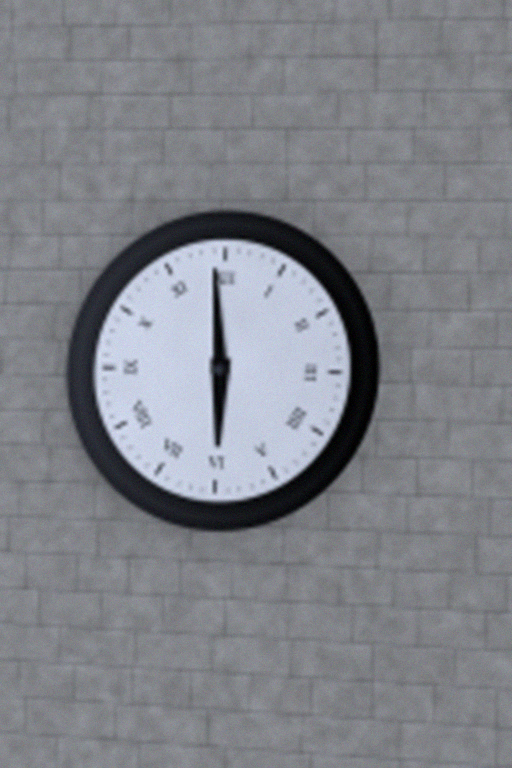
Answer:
5 h 59 min
